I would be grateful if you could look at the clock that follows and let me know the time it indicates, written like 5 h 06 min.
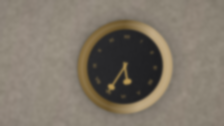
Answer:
5 h 35 min
